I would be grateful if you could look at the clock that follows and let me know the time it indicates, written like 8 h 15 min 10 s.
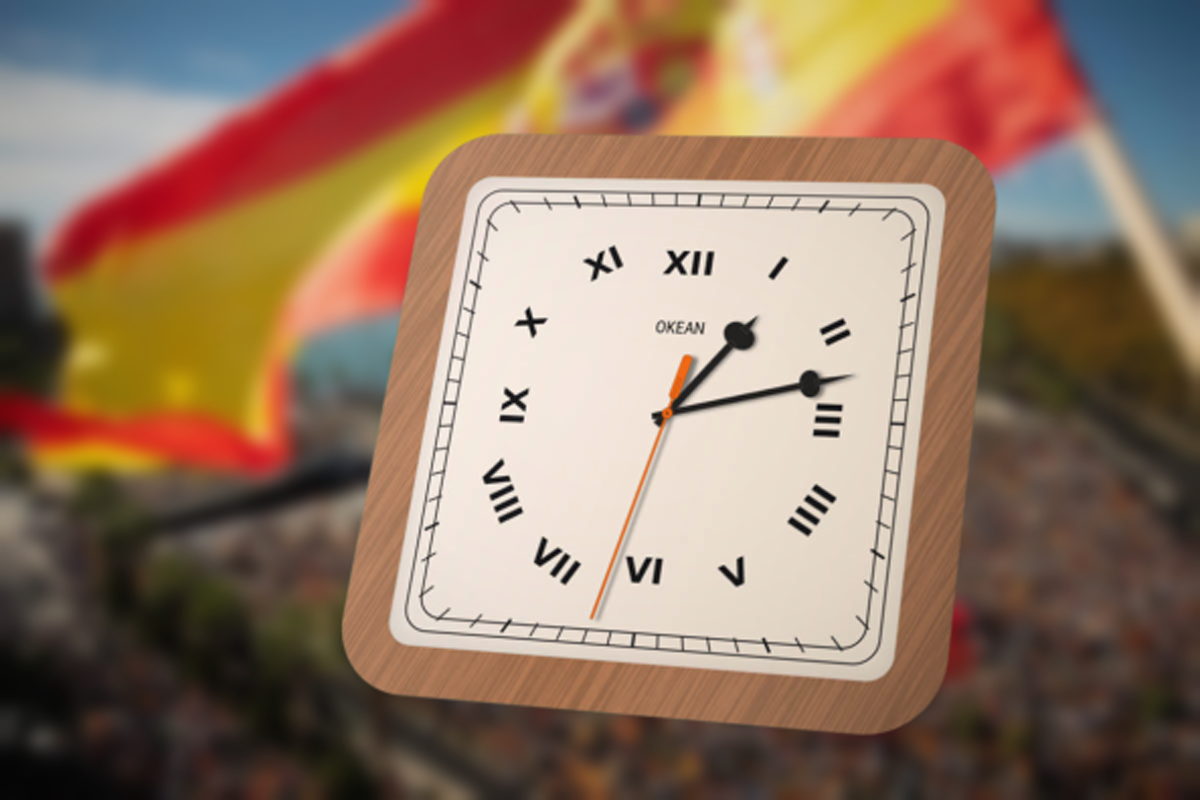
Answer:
1 h 12 min 32 s
